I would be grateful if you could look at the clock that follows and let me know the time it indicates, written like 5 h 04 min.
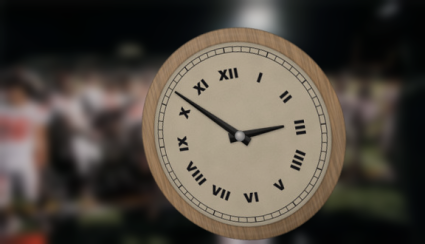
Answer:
2 h 52 min
